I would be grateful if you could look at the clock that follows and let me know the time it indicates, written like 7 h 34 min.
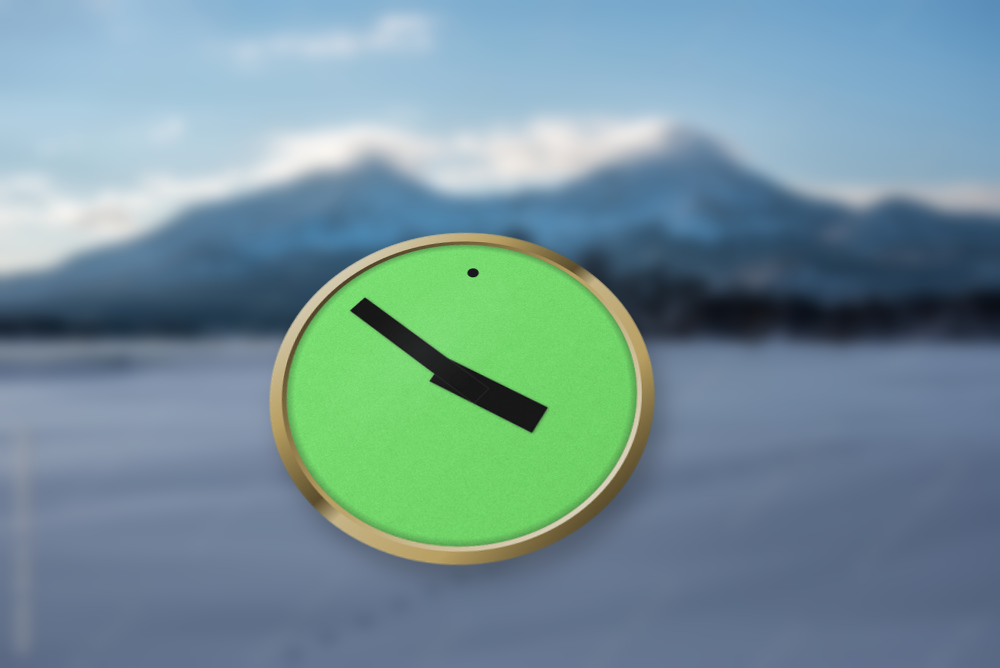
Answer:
3 h 51 min
